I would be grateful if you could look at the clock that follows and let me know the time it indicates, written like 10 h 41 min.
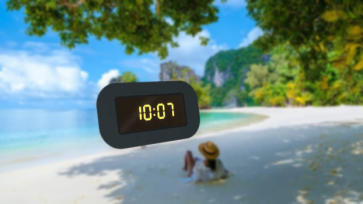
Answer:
10 h 07 min
